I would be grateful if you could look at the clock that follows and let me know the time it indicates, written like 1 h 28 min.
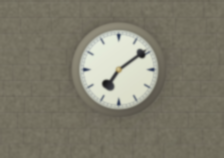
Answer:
7 h 09 min
